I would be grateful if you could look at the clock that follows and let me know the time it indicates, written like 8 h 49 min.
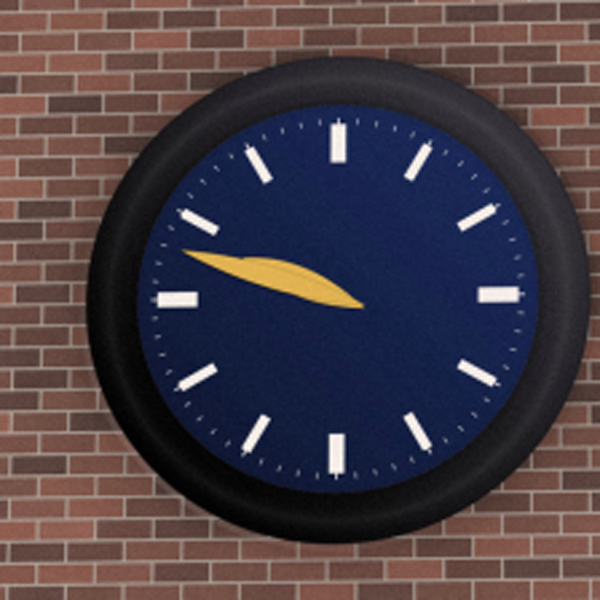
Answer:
9 h 48 min
